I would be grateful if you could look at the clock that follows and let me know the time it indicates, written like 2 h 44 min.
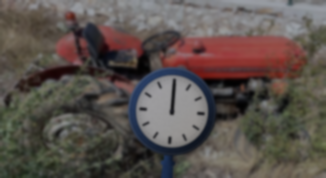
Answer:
12 h 00 min
